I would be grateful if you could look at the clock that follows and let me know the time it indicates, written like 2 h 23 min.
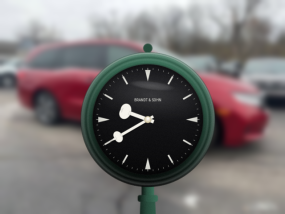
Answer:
9 h 40 min
